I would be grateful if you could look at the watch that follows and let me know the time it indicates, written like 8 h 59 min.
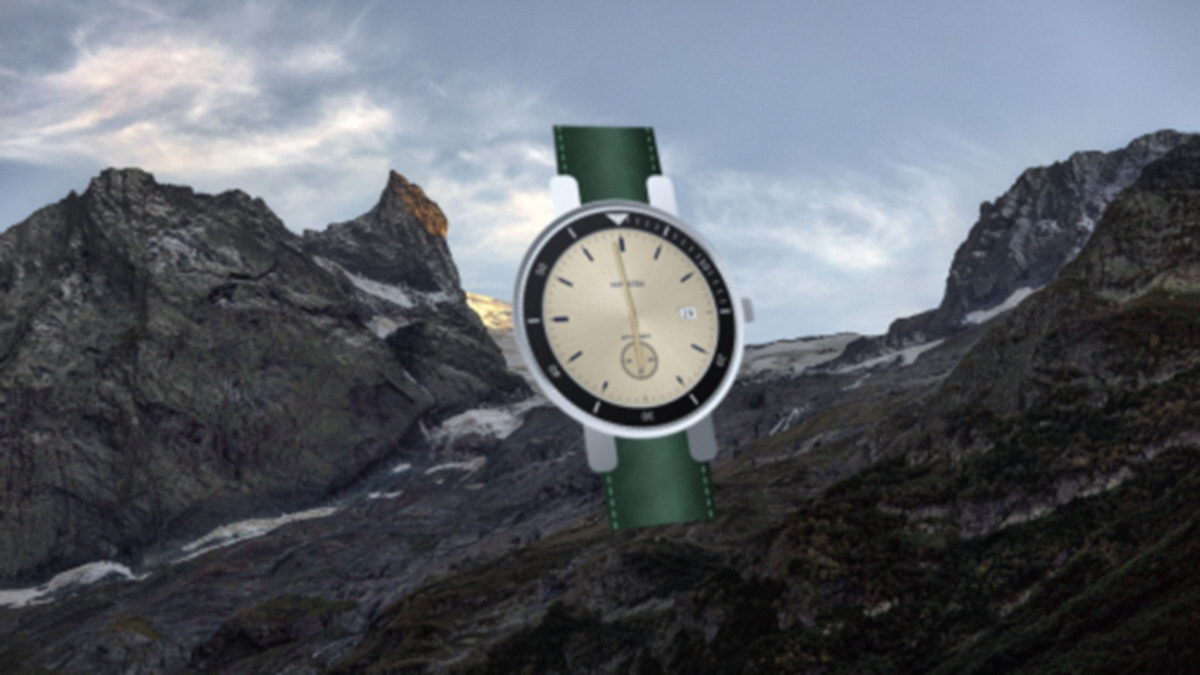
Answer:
5 h 59 min
